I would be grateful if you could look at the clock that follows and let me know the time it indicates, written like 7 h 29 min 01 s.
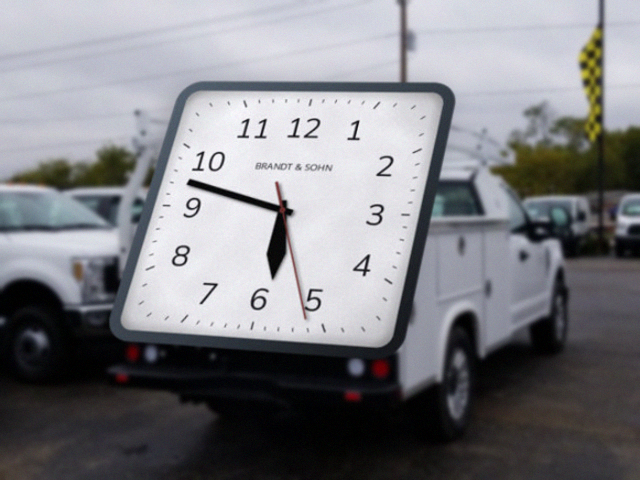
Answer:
5 h 47 min 26 s
